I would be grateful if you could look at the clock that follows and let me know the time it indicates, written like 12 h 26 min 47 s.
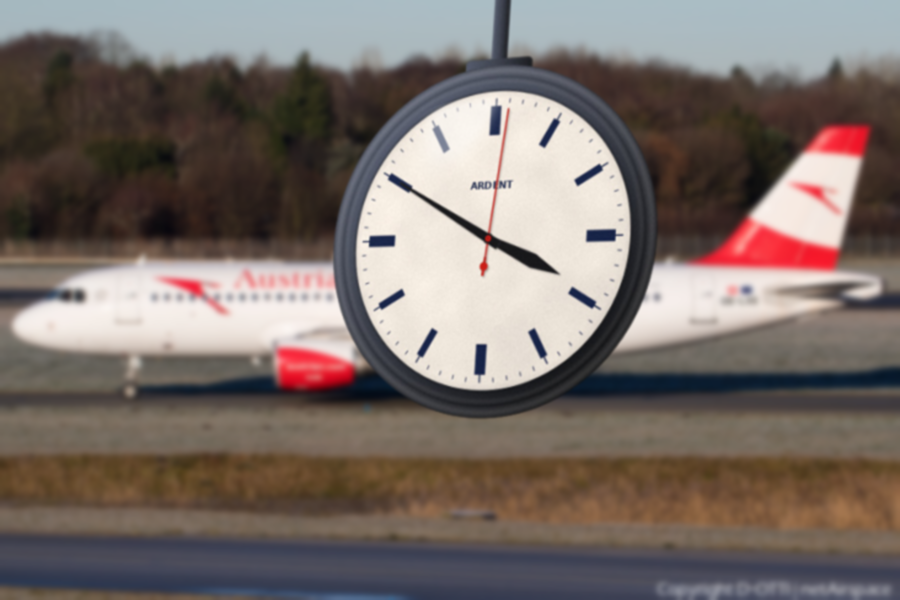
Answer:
3 h 50 min 01 s
